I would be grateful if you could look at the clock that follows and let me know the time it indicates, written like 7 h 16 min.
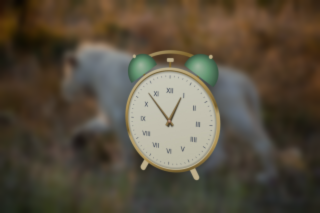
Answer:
12 h 53 min
